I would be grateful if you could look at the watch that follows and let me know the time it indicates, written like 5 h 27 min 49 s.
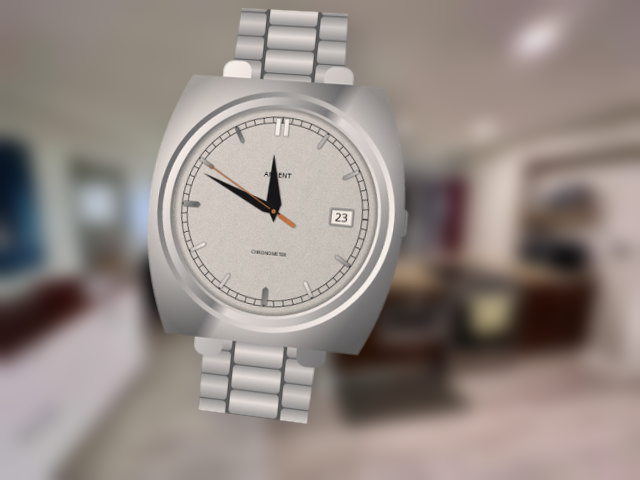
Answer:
11 h 48 min 50 s
